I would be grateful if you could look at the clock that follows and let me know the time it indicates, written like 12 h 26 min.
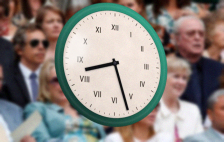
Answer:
8 h 27 min
